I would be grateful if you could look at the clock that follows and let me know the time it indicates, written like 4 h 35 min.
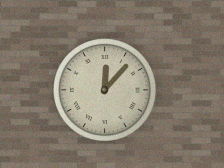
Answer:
12 h 07 min
